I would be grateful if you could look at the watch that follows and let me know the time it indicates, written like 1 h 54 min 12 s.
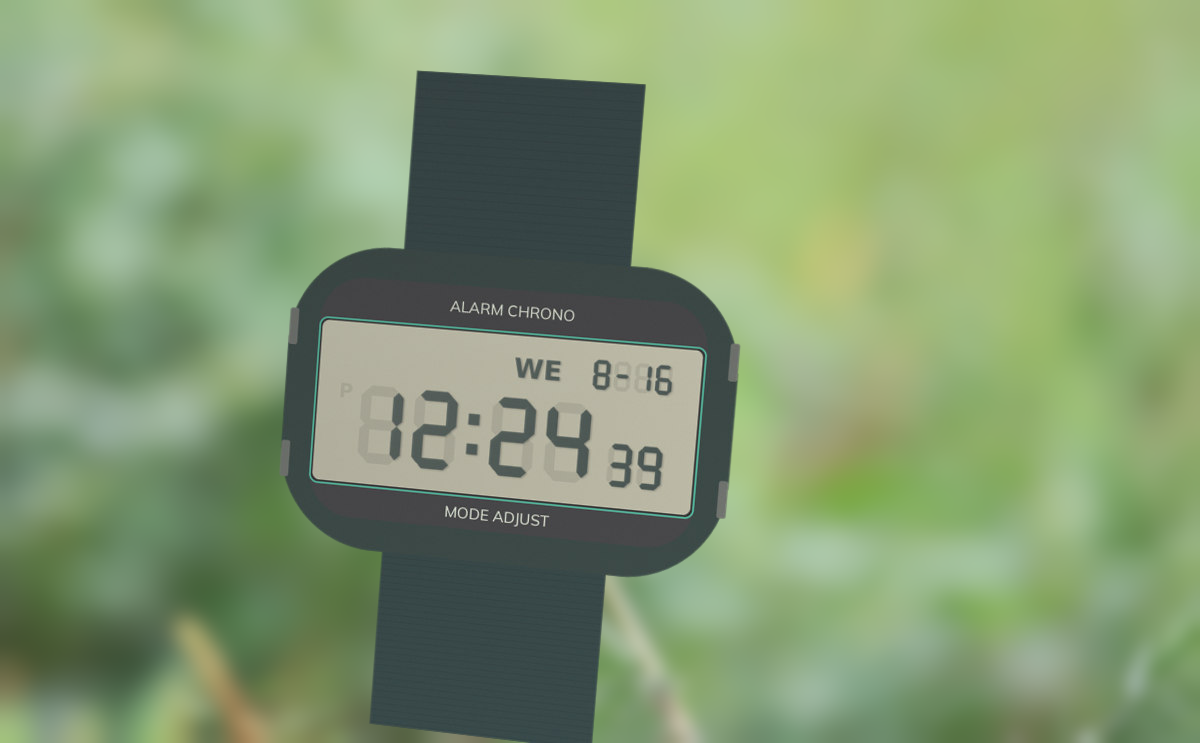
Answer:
12 h 24 min 39 s
